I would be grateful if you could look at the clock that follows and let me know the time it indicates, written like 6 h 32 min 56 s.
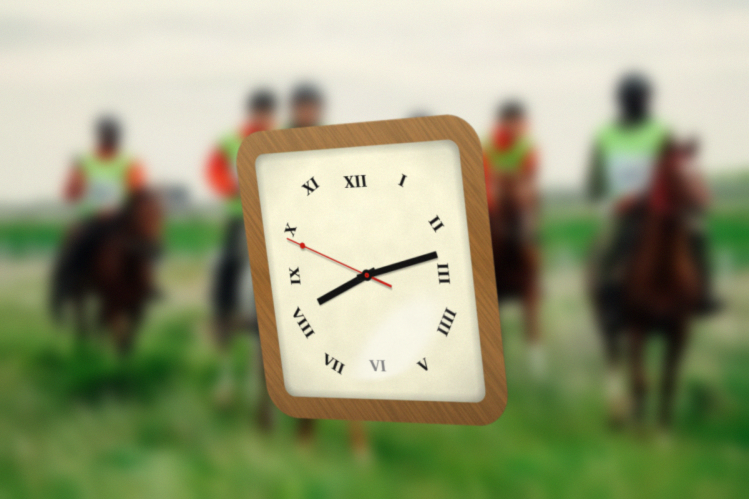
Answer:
8 h 12 min 49 s
